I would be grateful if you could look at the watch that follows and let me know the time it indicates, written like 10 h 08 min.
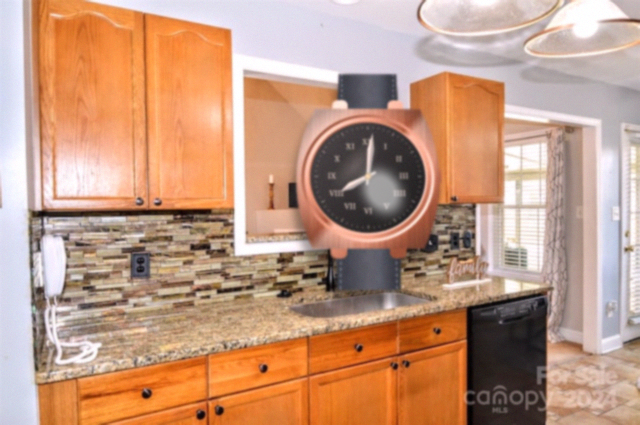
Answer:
8 h 01 min
